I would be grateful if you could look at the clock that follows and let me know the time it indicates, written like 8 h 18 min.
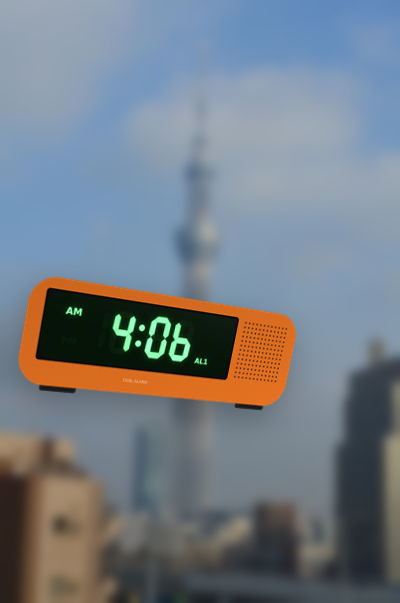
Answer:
4 h 06 min
